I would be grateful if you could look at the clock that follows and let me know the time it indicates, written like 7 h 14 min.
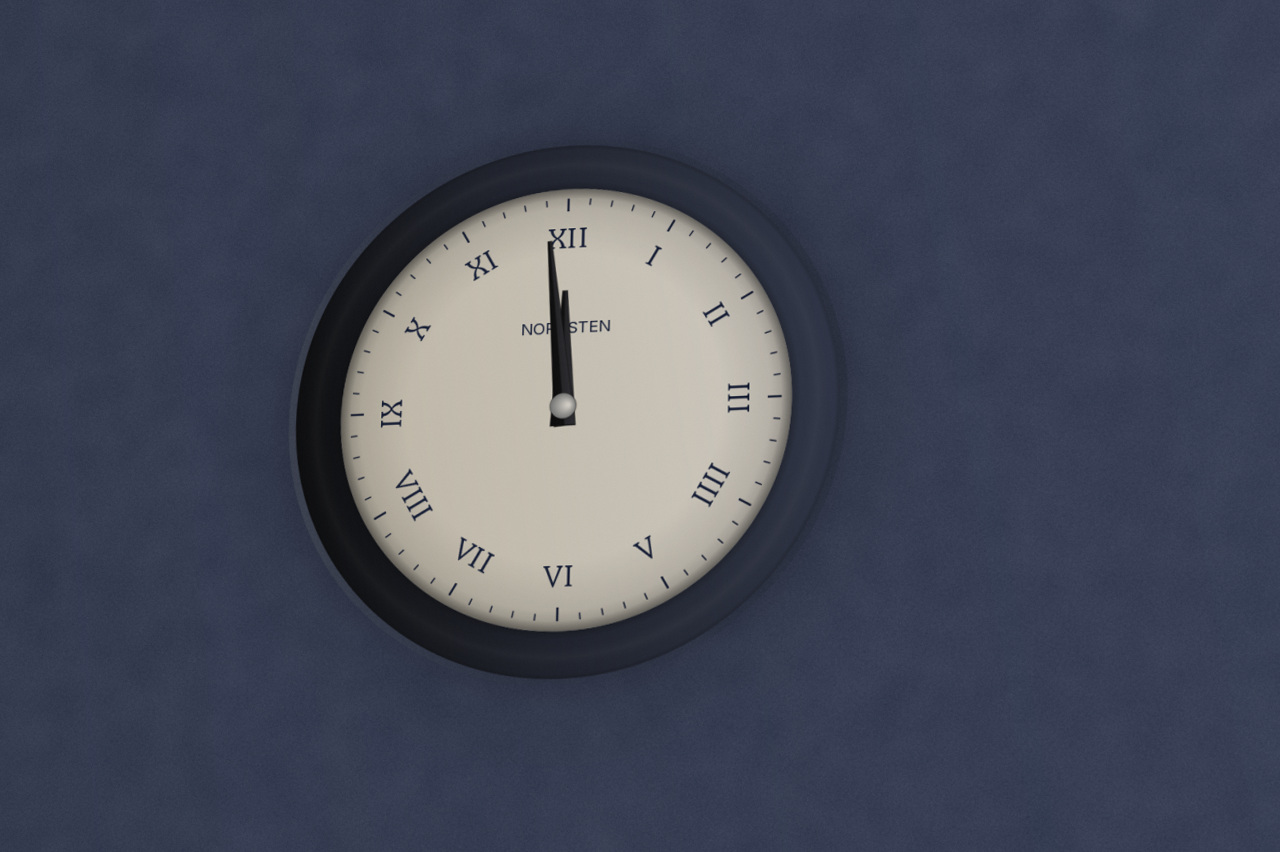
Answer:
11 h 59 min
